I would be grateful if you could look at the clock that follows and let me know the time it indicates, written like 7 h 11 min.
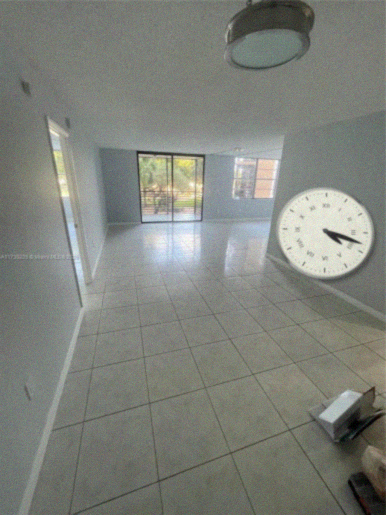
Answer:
4 h 18 min
